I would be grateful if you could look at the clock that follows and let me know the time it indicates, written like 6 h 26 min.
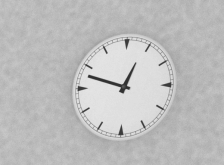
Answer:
12 h 48 min
